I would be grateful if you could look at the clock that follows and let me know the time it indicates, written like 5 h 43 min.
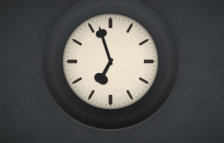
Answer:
6 h 57 min
